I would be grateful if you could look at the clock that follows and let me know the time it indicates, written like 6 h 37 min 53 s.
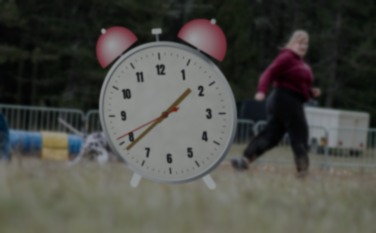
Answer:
1 h 38 min 41 s
